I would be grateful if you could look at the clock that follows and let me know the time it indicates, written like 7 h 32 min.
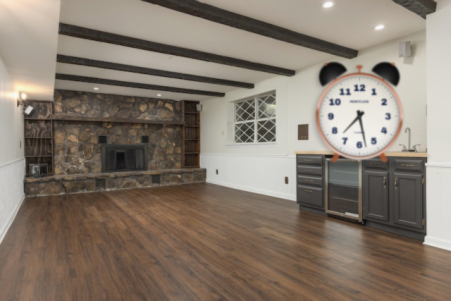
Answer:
7 h 28 min
